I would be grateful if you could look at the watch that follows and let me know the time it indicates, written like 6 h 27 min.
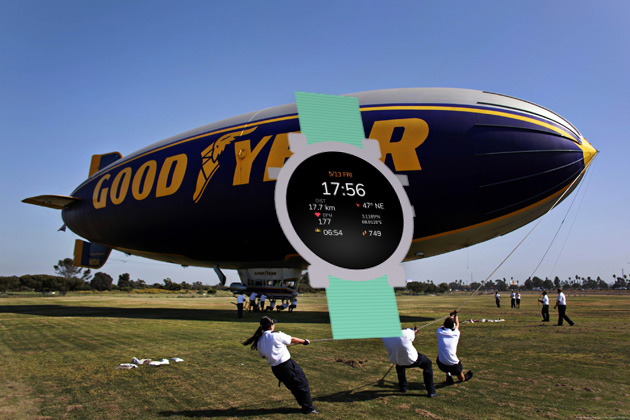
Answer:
17 h 56 min
